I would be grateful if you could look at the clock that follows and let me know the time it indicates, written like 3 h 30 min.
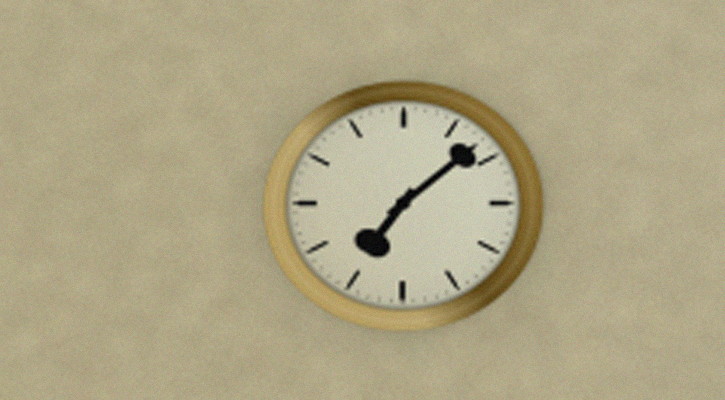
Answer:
7 h 08 min
